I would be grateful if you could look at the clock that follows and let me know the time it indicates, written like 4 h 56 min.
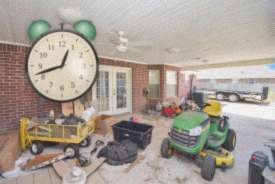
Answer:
12 h 42 min
